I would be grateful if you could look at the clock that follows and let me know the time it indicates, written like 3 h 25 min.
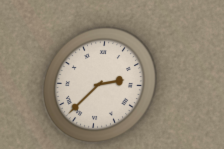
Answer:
2 h 37 min
